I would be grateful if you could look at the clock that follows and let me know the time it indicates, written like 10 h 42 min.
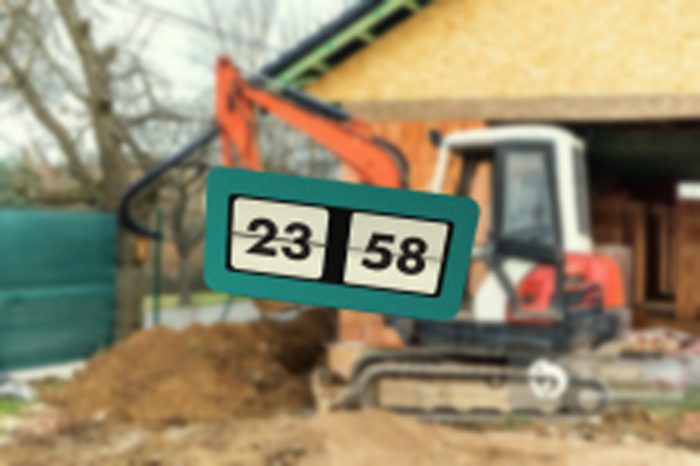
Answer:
23 h 58 min
